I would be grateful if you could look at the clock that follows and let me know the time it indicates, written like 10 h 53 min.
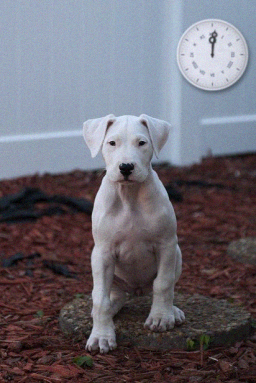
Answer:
12 h 01 min
